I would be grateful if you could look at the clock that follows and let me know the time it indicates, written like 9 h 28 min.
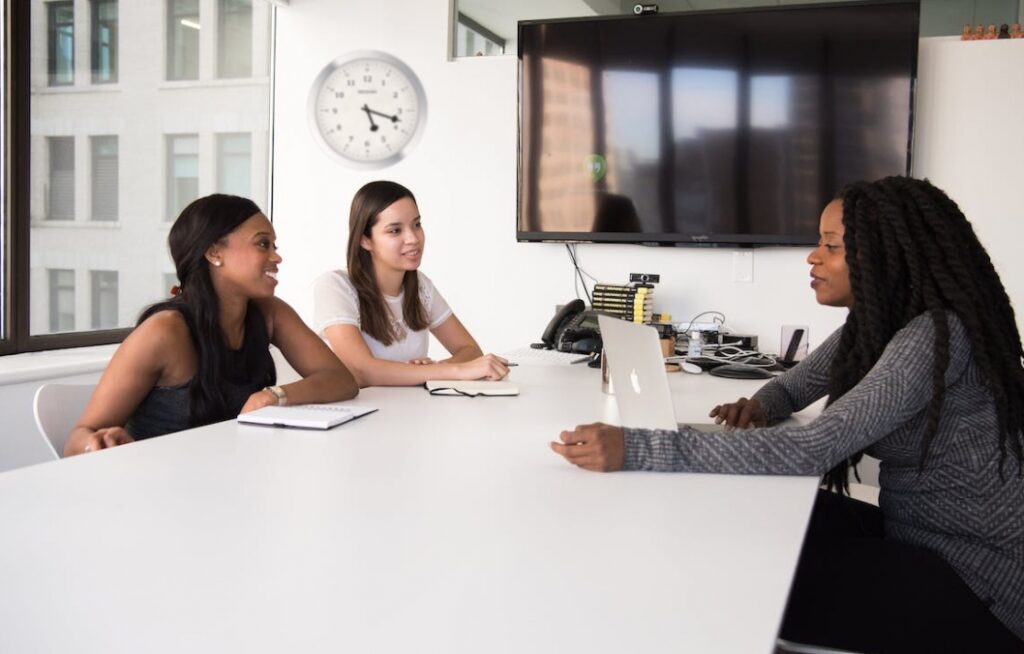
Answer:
5 h 18 min
